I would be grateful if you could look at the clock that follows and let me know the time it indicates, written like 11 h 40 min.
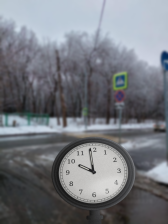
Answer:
9 h 59 min
